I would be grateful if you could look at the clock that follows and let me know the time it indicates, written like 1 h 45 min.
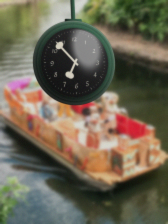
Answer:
6 h 53 min
